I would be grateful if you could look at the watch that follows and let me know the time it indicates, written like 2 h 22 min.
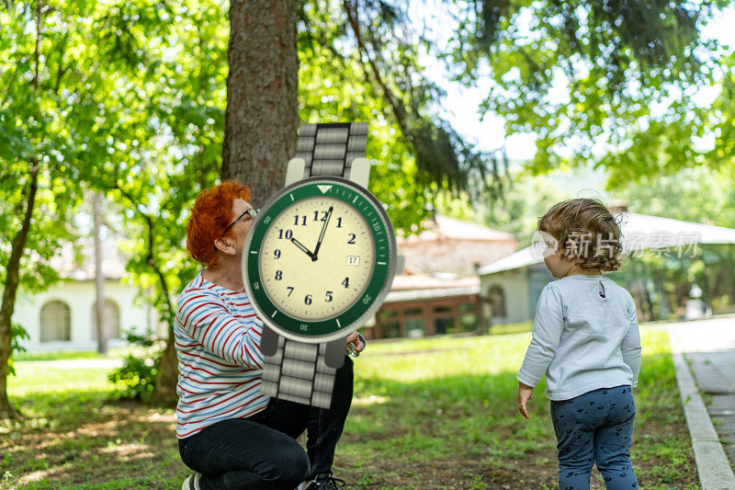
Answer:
10 h 02 min
